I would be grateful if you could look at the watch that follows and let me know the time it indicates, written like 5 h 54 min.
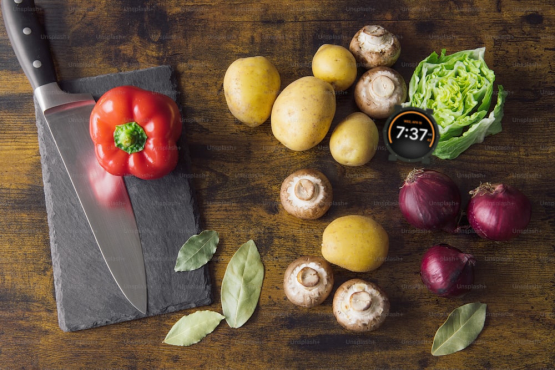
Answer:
7 h 37 min
